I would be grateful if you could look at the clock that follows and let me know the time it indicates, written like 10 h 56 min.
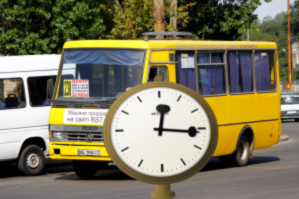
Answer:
12 h 16 min
